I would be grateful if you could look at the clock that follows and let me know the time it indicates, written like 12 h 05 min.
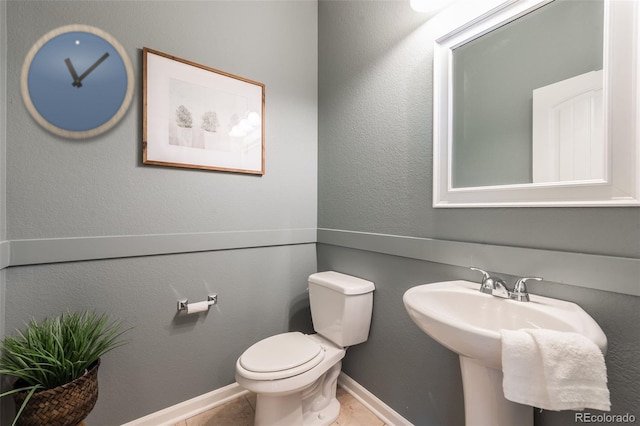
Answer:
11 h 08 min
